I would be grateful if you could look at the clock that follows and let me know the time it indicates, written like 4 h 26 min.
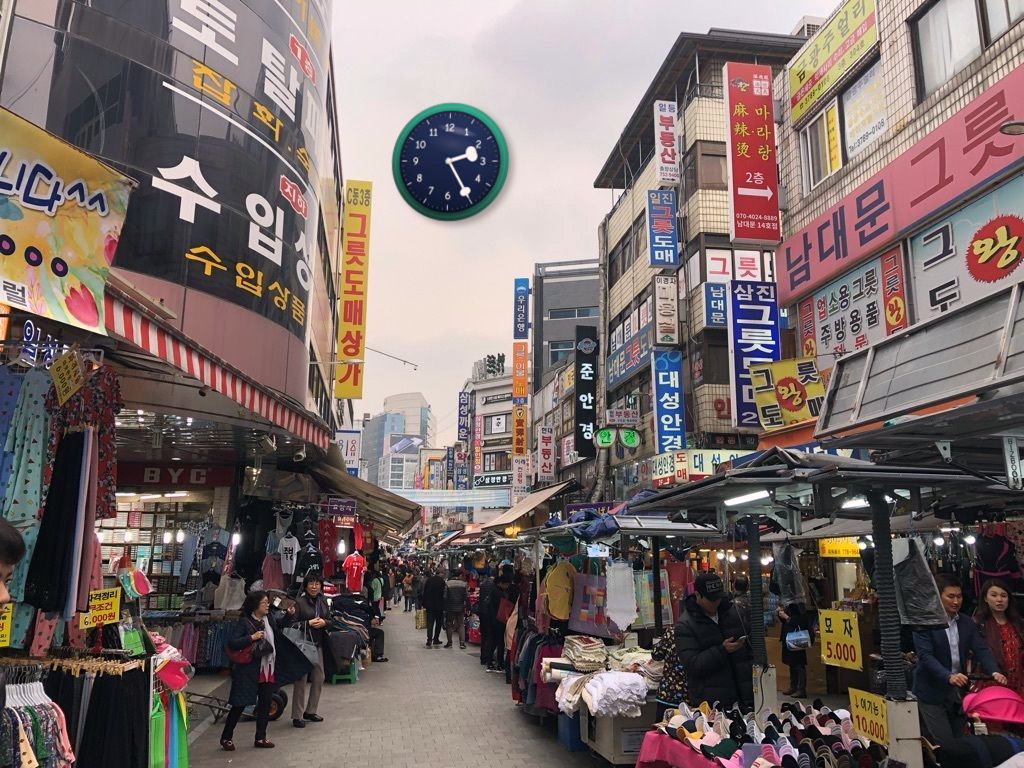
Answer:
2 h 25 min
